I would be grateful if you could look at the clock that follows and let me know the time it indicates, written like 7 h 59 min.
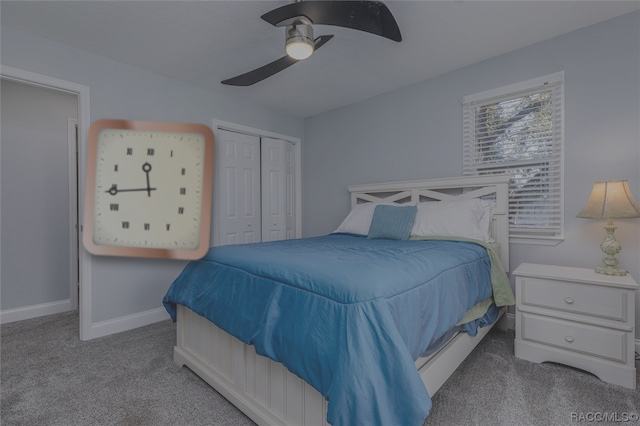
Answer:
11 h 44 min
